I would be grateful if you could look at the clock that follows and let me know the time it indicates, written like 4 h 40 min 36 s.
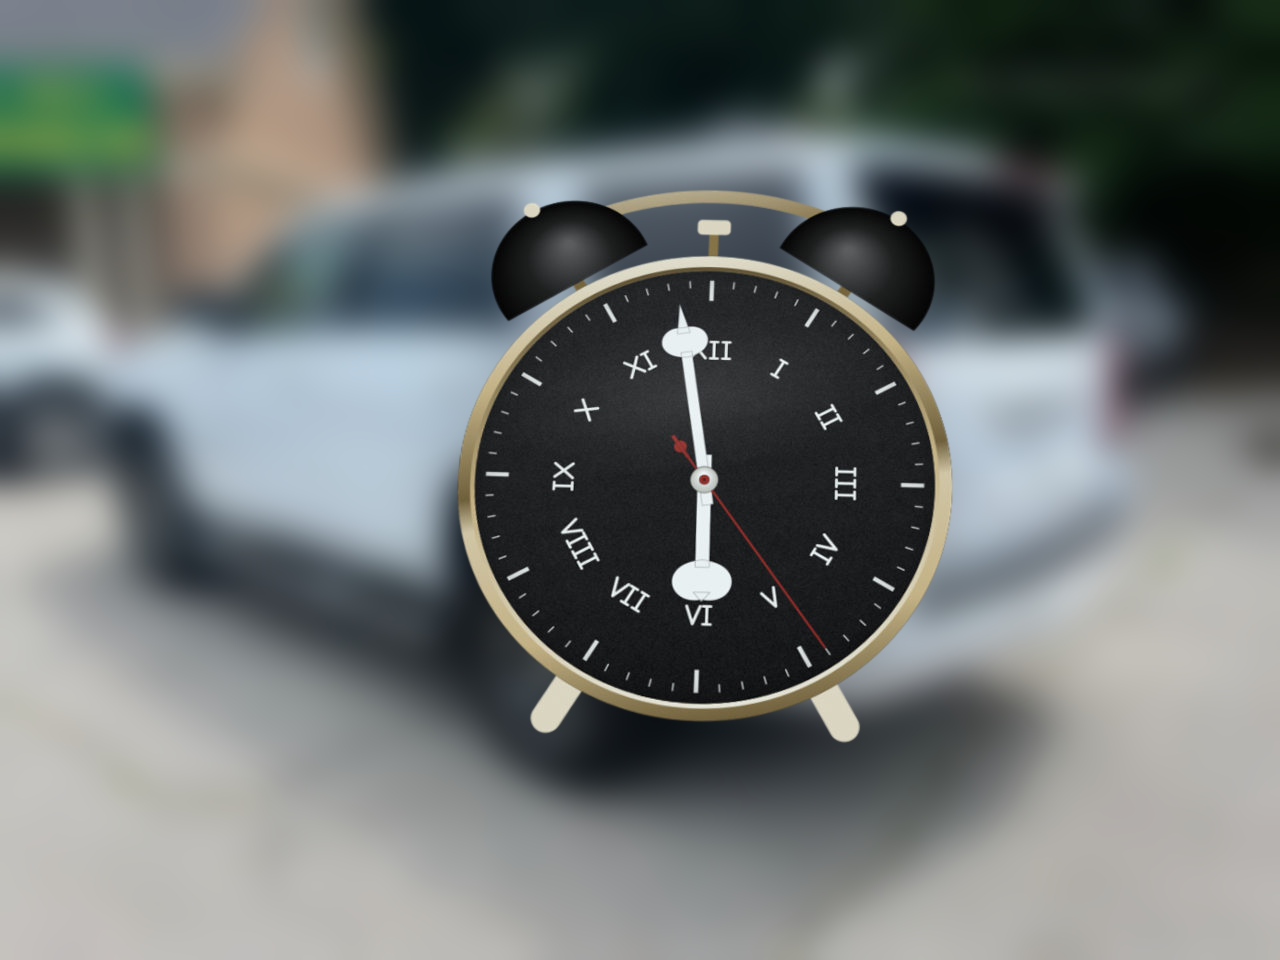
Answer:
5 h 58 min 24 s
